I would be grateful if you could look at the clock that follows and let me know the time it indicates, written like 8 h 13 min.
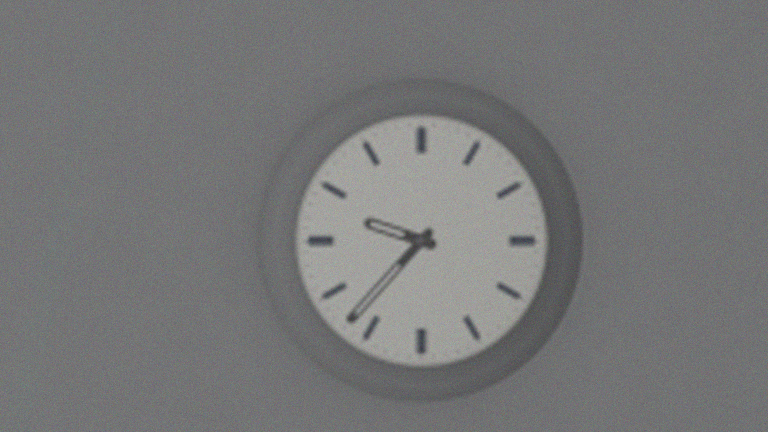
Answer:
9 h 37 min
